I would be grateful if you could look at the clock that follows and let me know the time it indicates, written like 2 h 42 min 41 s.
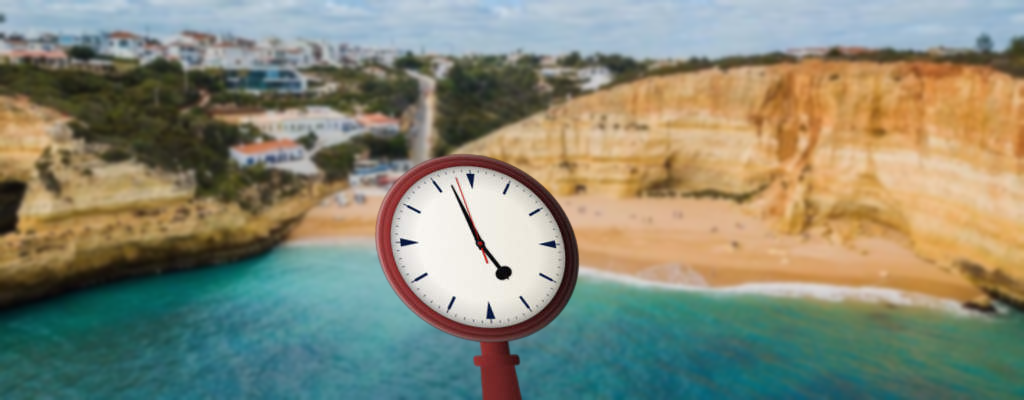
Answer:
4 h 56 min 58 s
